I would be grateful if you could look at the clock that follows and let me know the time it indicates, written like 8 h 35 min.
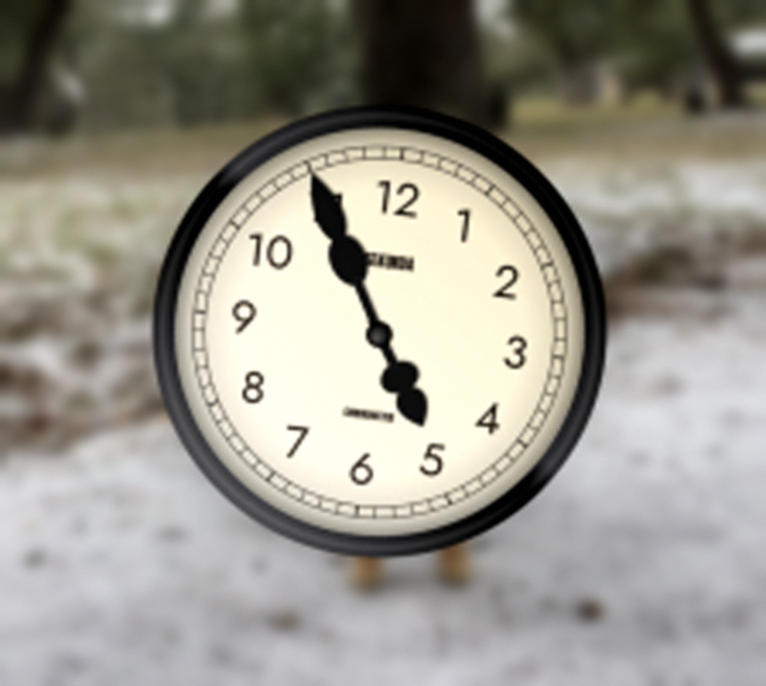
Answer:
4 h 55 min
